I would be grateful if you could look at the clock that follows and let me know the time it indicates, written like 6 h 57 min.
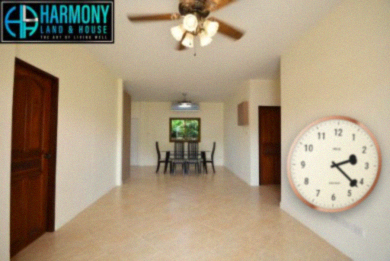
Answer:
2 h 22 min
